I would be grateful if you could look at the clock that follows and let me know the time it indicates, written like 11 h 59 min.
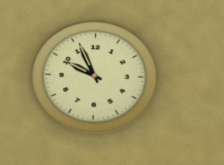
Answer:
9 h 56 min
